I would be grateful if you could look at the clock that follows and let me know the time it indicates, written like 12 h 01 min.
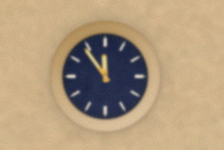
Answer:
11 h 54 min
